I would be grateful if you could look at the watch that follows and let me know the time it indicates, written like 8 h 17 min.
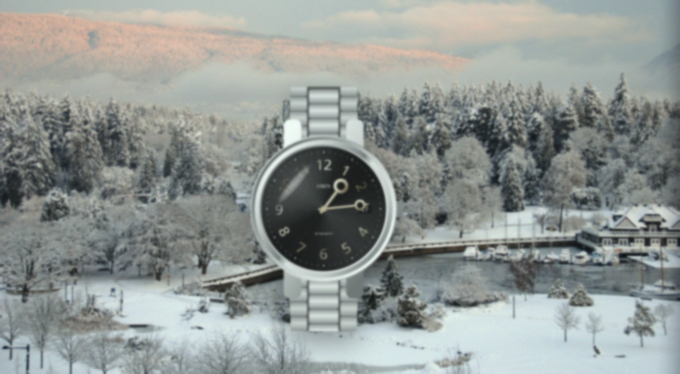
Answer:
1 h 14 min
